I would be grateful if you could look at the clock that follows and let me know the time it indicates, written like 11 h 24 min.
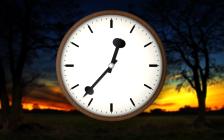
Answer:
12 h 37 min
